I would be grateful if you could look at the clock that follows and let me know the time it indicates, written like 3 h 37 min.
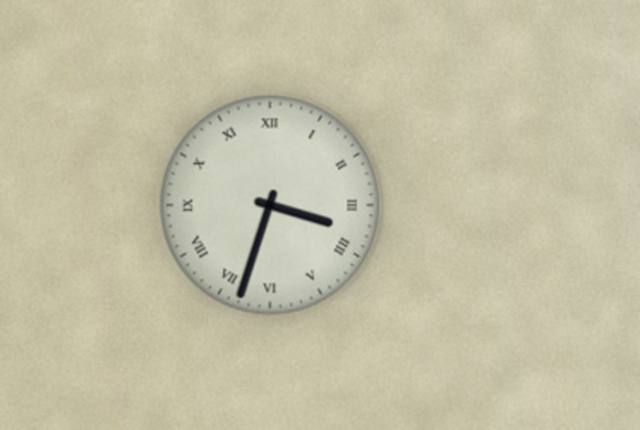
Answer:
3 h 33 min
